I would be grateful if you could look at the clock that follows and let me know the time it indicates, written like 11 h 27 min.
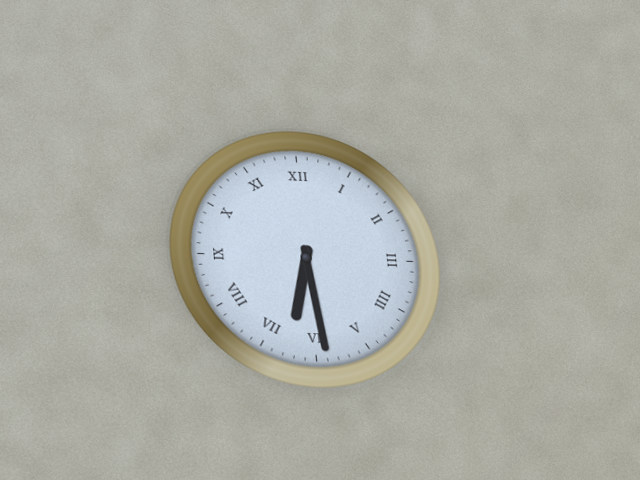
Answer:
6 h 29 min
